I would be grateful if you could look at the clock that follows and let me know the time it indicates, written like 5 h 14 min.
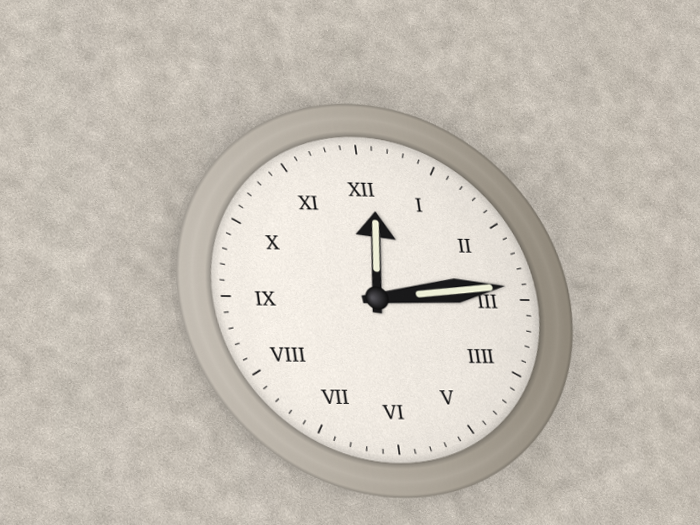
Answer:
12 h 14 min
